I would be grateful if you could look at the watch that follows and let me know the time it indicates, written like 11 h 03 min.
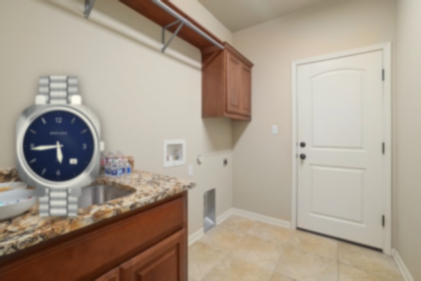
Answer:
5 h 44 min
